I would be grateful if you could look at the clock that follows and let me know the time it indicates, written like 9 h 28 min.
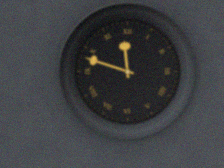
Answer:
11 h 48 min
